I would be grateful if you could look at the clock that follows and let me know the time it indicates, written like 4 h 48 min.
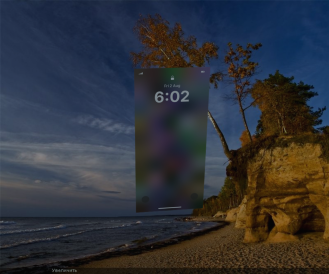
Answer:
6 h 02 min
